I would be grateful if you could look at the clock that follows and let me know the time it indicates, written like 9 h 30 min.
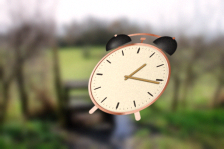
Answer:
1 h 16 min
